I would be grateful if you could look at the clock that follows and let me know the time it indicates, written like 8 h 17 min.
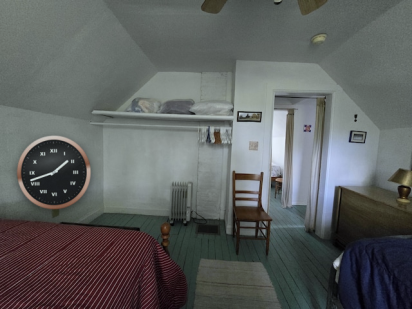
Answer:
1 h 42 min
